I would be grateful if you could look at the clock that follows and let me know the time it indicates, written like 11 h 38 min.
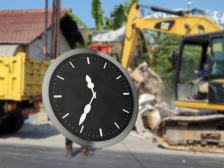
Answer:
11 h 36 min
